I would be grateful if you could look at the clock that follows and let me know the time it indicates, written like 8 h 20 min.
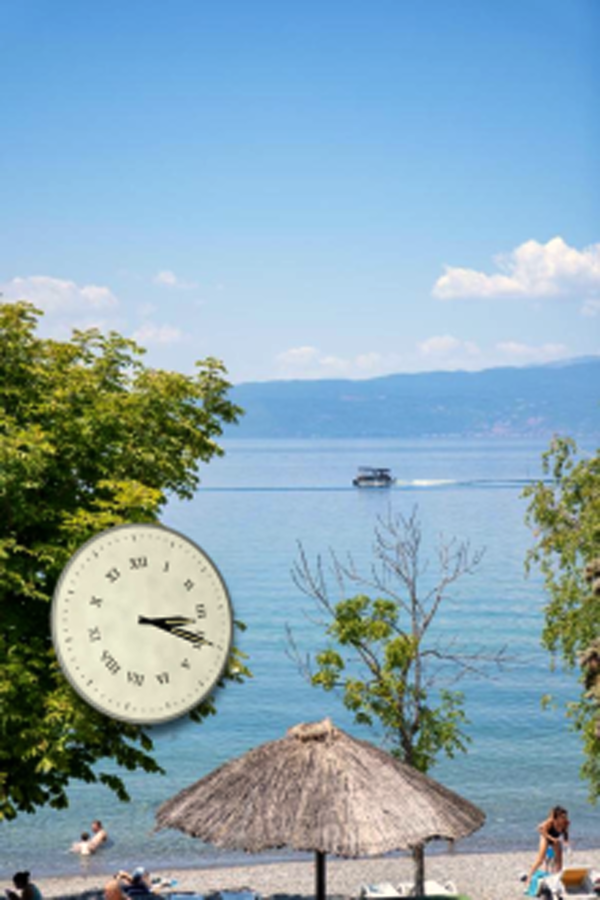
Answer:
3 h 20 min
